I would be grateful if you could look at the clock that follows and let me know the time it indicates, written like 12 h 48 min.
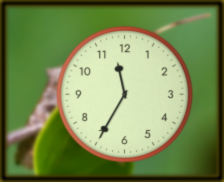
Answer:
11 h 35 min
